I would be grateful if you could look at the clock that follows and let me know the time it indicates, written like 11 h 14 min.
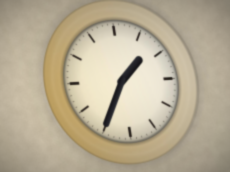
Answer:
1 h 35 min
